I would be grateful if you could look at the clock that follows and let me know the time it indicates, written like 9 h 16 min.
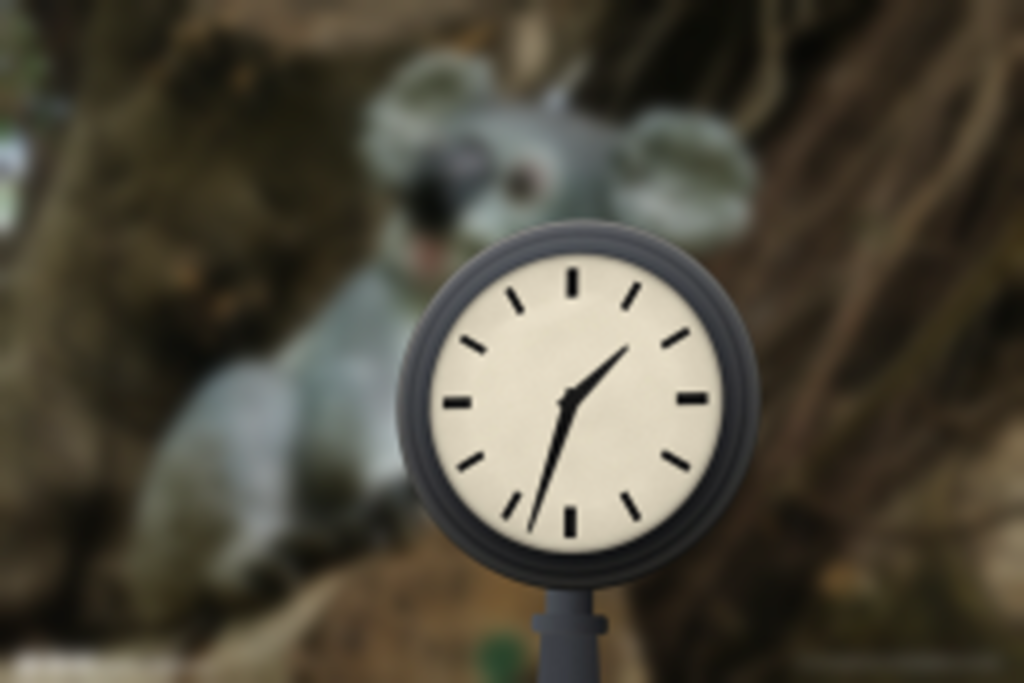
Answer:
1 h 33 min
